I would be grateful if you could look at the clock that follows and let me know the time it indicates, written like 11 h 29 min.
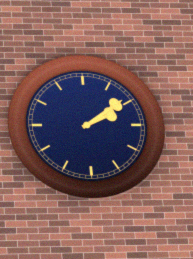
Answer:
2 h 09 min
